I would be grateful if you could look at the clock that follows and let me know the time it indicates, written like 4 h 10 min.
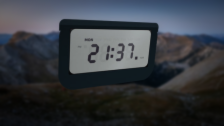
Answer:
21 h 37 min
